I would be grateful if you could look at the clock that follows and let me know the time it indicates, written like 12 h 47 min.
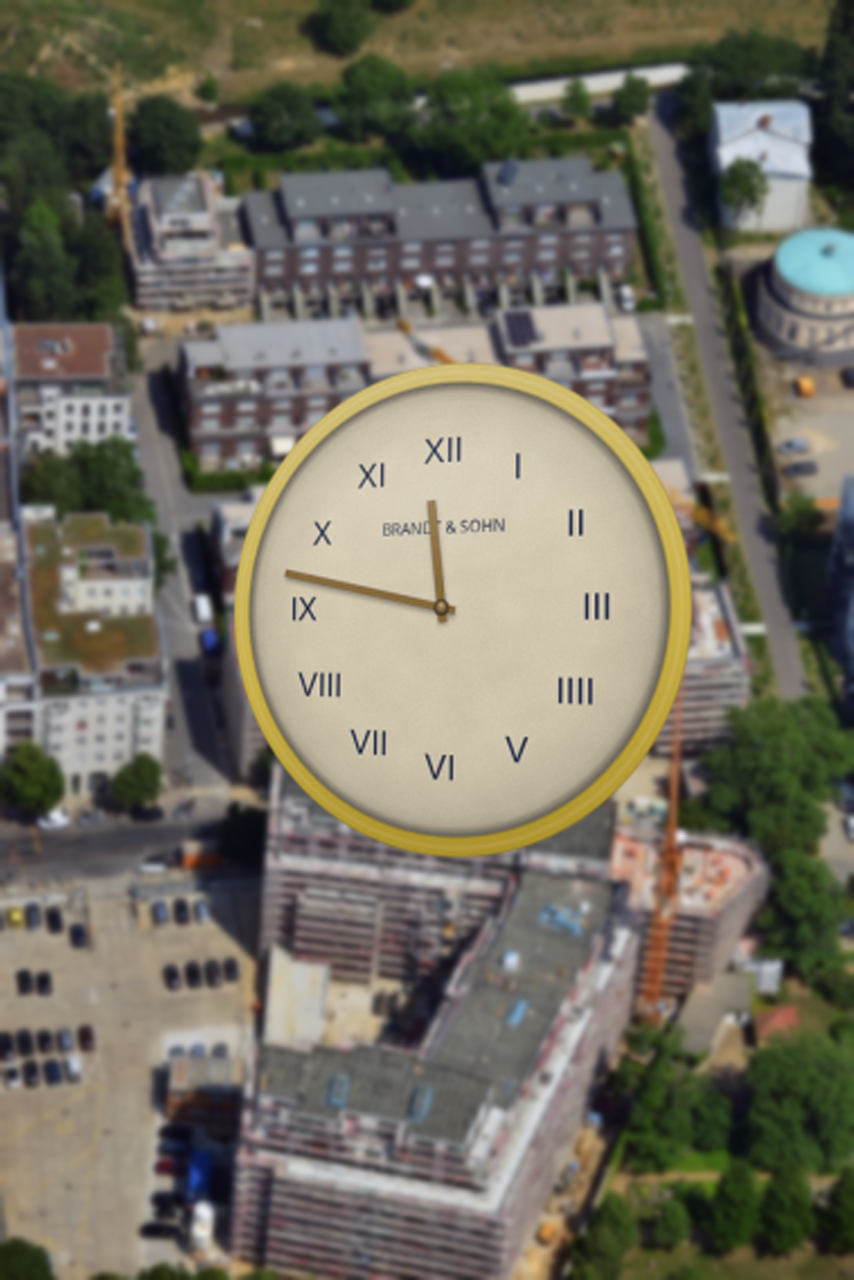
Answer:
11 h 47 min
